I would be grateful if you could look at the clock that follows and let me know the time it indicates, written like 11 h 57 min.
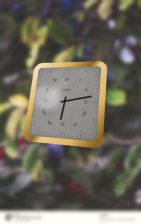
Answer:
6 h 13 min
